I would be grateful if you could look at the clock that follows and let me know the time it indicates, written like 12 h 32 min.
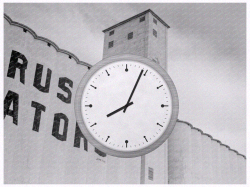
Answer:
8 h 04 min
